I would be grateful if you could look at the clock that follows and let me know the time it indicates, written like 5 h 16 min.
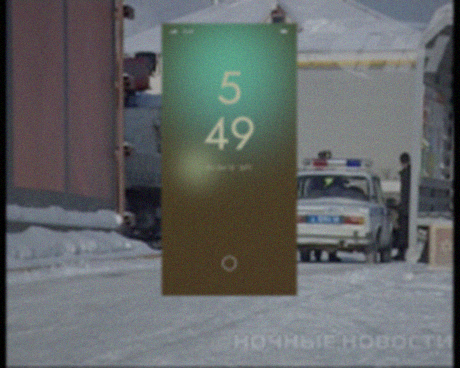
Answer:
5 h 49 min
